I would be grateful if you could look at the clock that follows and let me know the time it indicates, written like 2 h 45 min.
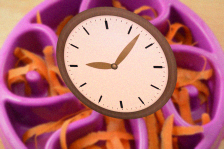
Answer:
9 h 07 min
